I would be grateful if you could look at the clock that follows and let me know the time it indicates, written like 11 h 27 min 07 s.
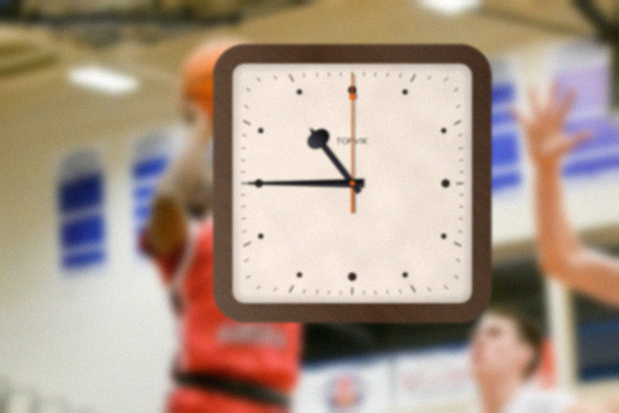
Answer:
10 h 45 min 00 s
